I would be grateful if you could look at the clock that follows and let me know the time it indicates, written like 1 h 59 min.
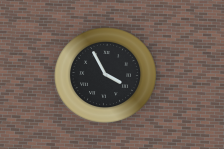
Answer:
3 h 55 min
